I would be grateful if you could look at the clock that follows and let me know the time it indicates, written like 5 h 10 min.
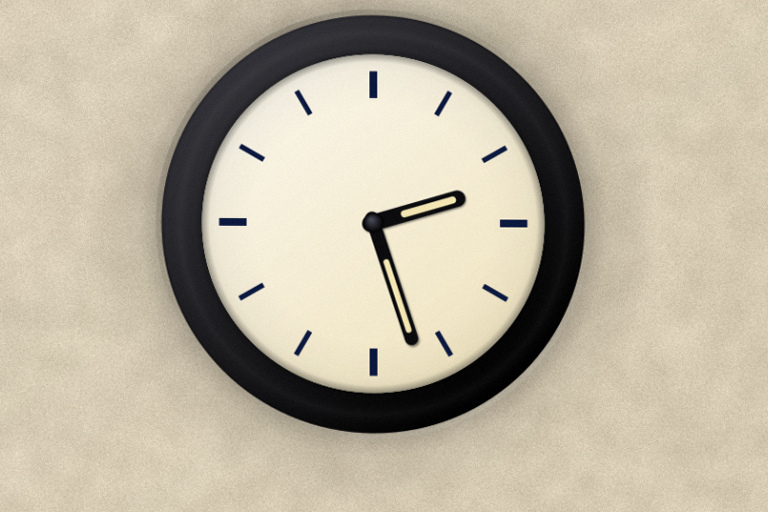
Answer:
2 h 27 min
